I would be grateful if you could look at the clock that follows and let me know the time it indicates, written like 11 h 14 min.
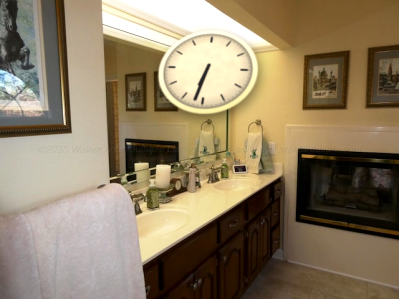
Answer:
6 h 32 min
